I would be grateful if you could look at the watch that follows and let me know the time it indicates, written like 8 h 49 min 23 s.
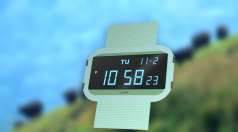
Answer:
10 h 58 min 23 s
